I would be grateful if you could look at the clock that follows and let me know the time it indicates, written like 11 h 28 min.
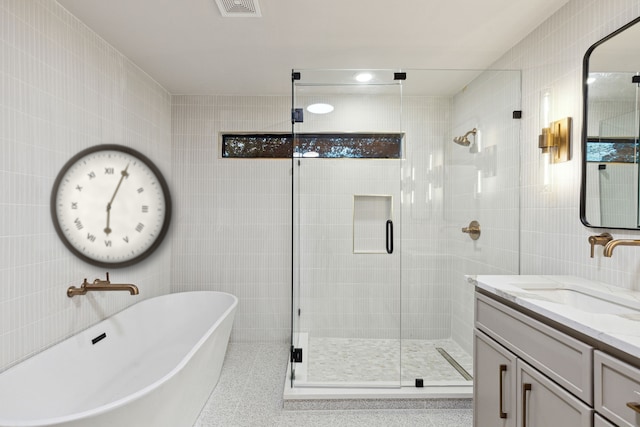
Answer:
6 h 04 min
